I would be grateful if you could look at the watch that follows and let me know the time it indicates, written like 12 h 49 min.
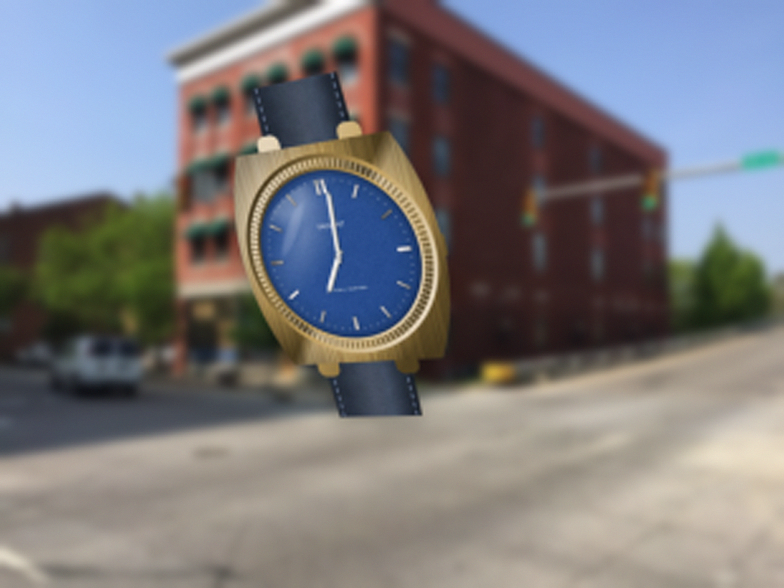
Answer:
7 h 01 min
